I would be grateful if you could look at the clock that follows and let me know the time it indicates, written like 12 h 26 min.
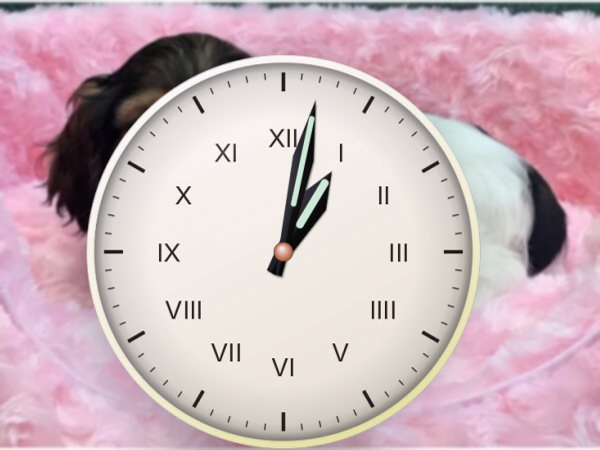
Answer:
1 h 02 min
